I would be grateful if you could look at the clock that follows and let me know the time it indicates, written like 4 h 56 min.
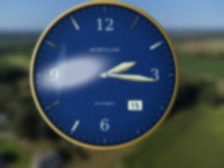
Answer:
2 h 16 min
